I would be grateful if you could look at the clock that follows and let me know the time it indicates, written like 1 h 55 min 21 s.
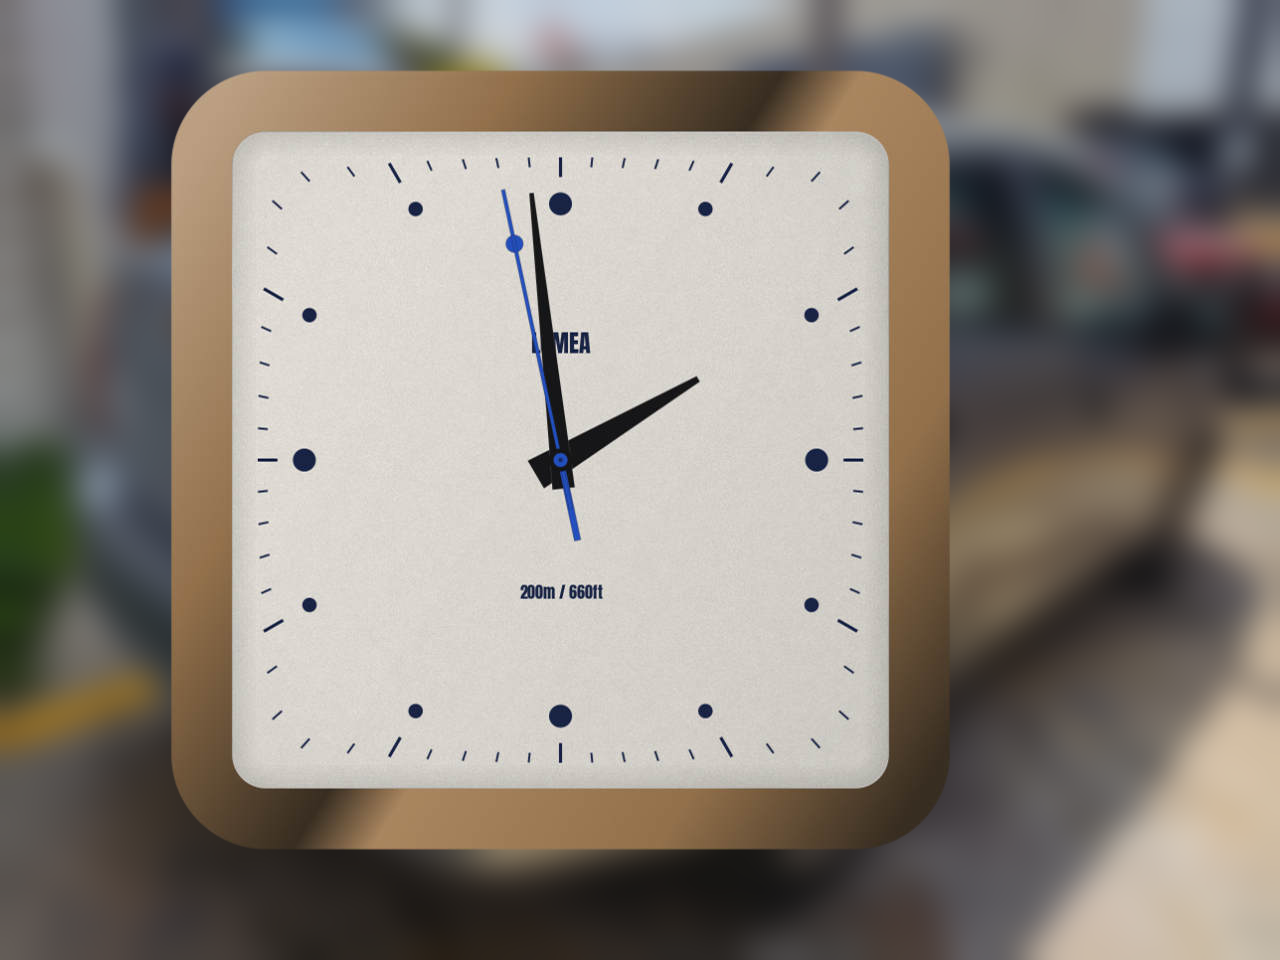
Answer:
1 h 58 min 58 s
